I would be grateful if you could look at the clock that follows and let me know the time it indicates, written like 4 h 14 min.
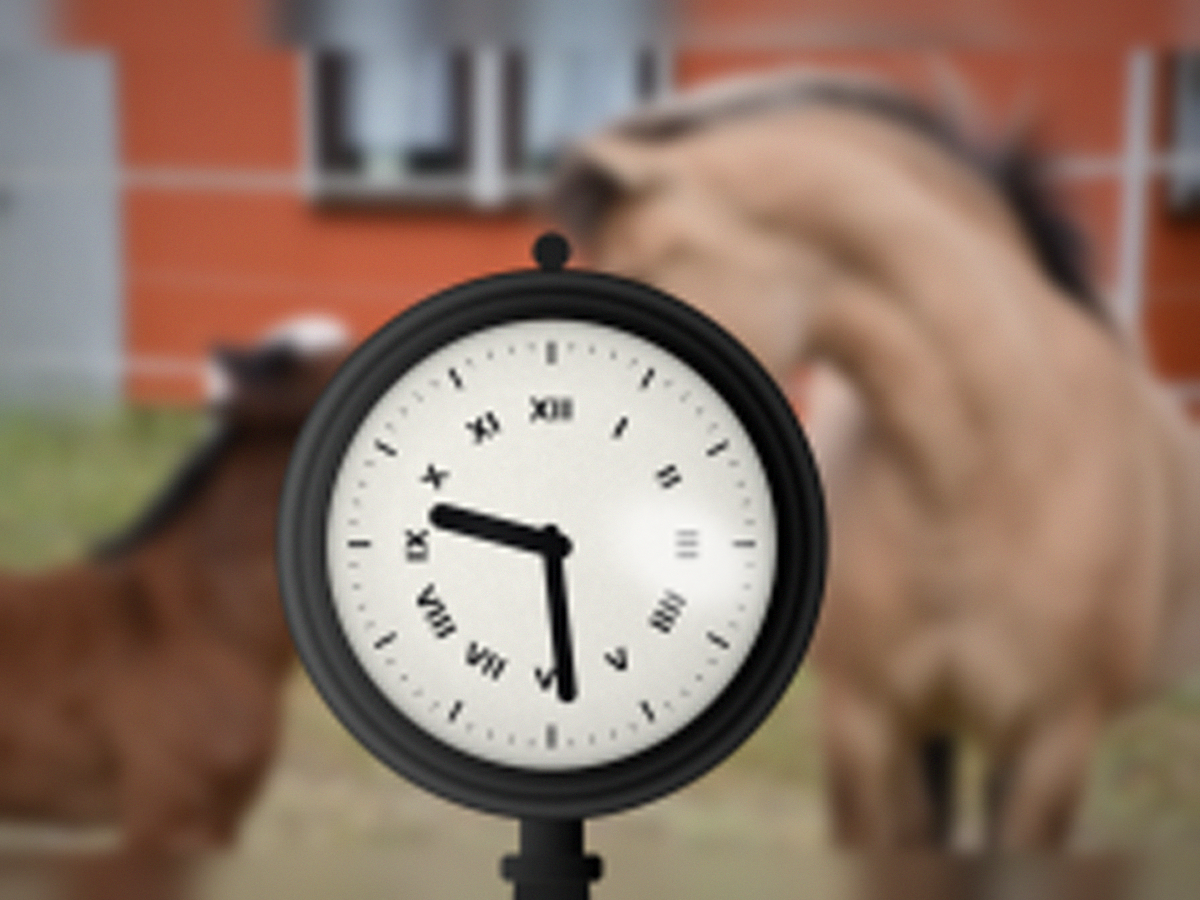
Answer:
9 h 29 min
